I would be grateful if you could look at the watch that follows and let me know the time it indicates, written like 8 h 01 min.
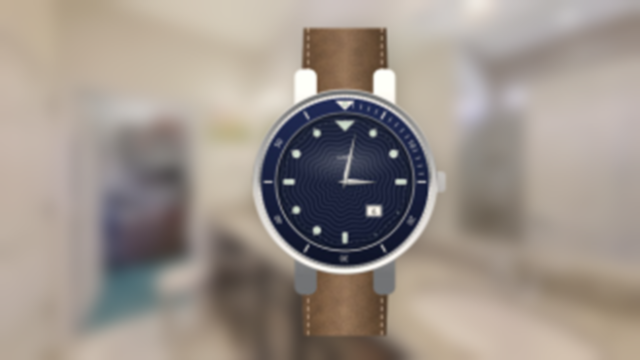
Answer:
3 h 02 min
